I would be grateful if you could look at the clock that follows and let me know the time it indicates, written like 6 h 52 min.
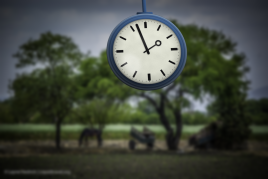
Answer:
1 h 57 min
